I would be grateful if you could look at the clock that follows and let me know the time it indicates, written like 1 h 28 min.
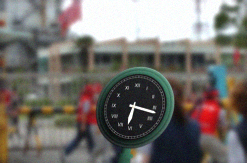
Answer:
6 h 17 min
